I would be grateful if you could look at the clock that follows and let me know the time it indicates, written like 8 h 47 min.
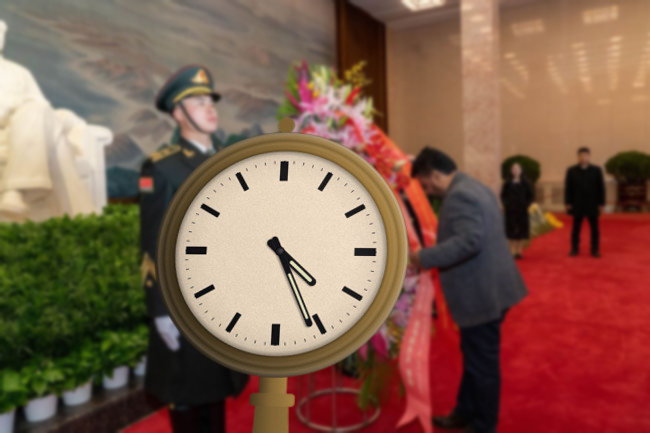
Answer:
4 h 26 min
